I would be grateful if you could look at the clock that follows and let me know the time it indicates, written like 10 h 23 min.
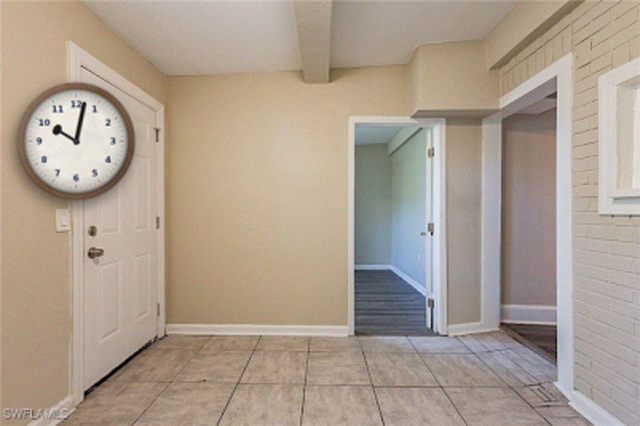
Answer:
10 h 02 min
